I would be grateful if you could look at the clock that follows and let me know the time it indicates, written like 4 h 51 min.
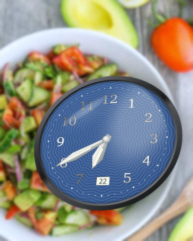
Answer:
6 h 40 min
